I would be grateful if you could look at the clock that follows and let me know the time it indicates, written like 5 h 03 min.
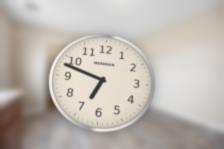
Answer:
6 h 48 min
